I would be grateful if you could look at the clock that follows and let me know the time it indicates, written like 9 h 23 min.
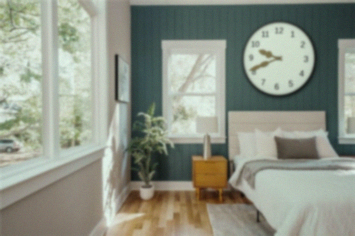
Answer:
9 h 41 min
